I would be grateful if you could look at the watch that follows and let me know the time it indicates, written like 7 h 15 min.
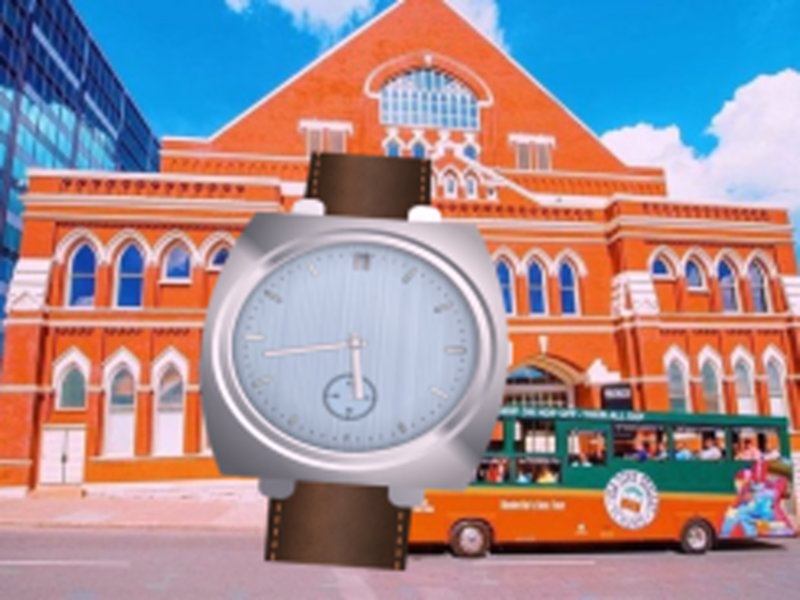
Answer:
5 h 43 min
